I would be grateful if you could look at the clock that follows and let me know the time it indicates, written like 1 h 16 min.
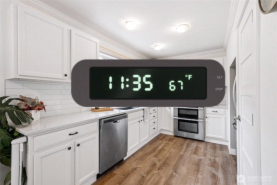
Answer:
11 h 35 min
